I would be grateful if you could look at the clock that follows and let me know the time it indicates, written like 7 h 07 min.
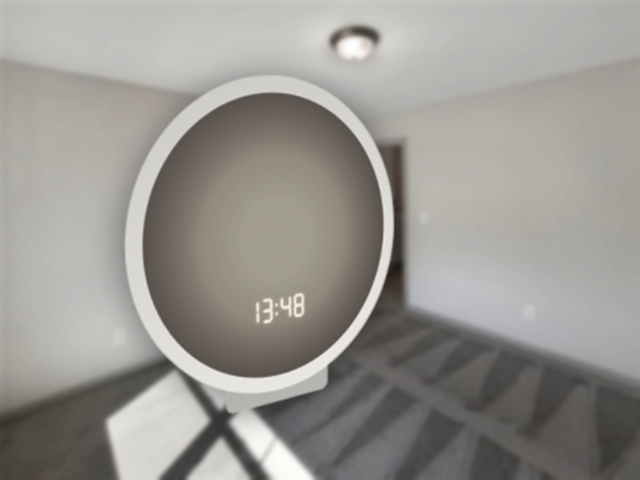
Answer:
13 h 48 min
